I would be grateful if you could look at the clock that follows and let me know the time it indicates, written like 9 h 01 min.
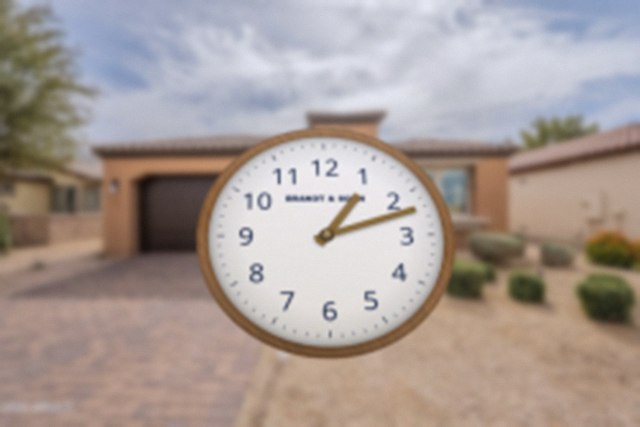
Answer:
1 h 12 min
